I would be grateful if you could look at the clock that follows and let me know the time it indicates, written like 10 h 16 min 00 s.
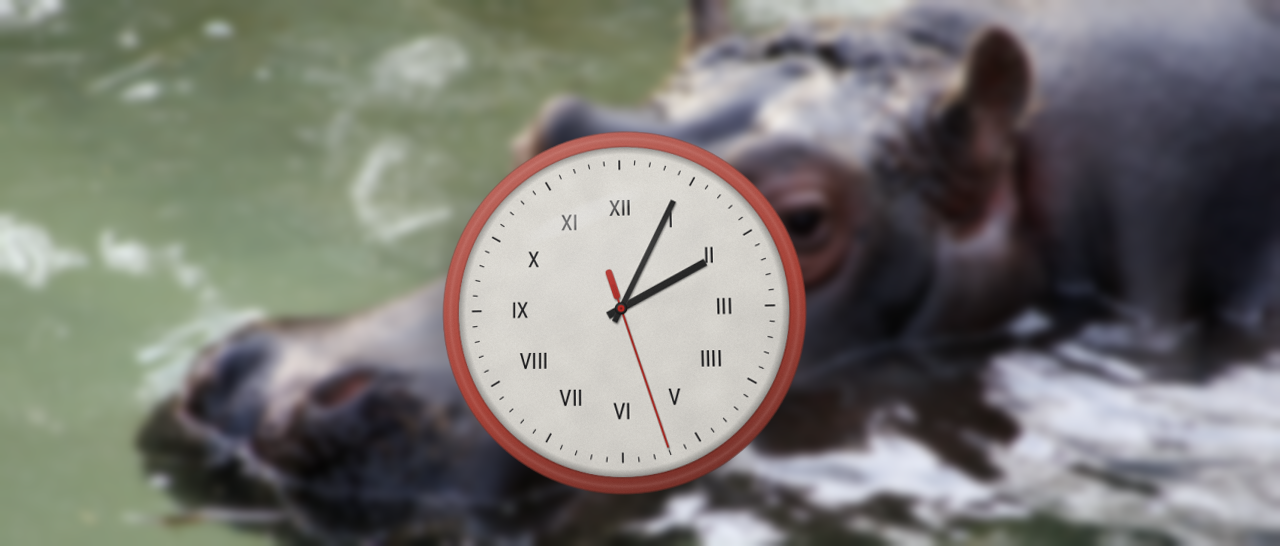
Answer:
2 h 04 min 27 s
